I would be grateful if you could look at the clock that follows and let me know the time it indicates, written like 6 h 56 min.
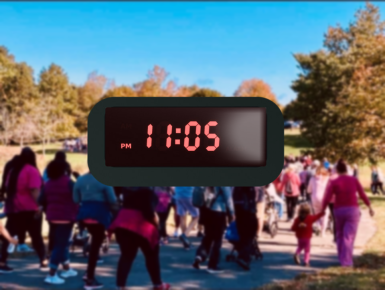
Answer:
11 h 05 min
